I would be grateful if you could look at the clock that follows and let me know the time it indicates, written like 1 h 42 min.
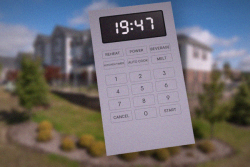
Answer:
19 h 47 min
